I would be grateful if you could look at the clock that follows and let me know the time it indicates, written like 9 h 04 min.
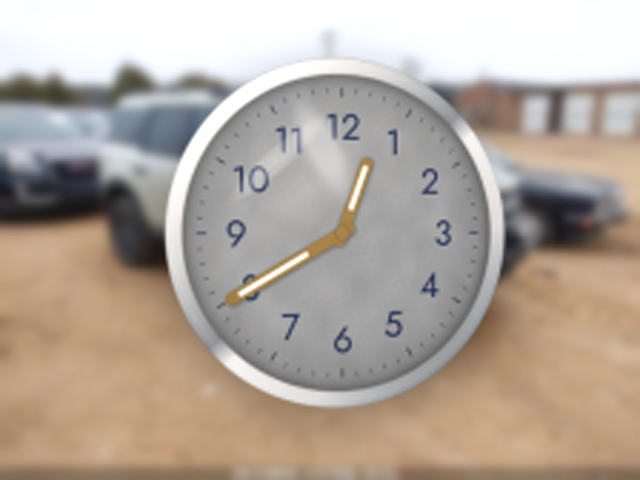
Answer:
12 h 40 min
